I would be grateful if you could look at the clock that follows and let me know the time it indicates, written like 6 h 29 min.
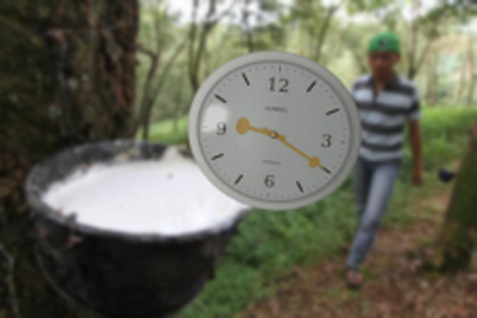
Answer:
9 h 20 min
